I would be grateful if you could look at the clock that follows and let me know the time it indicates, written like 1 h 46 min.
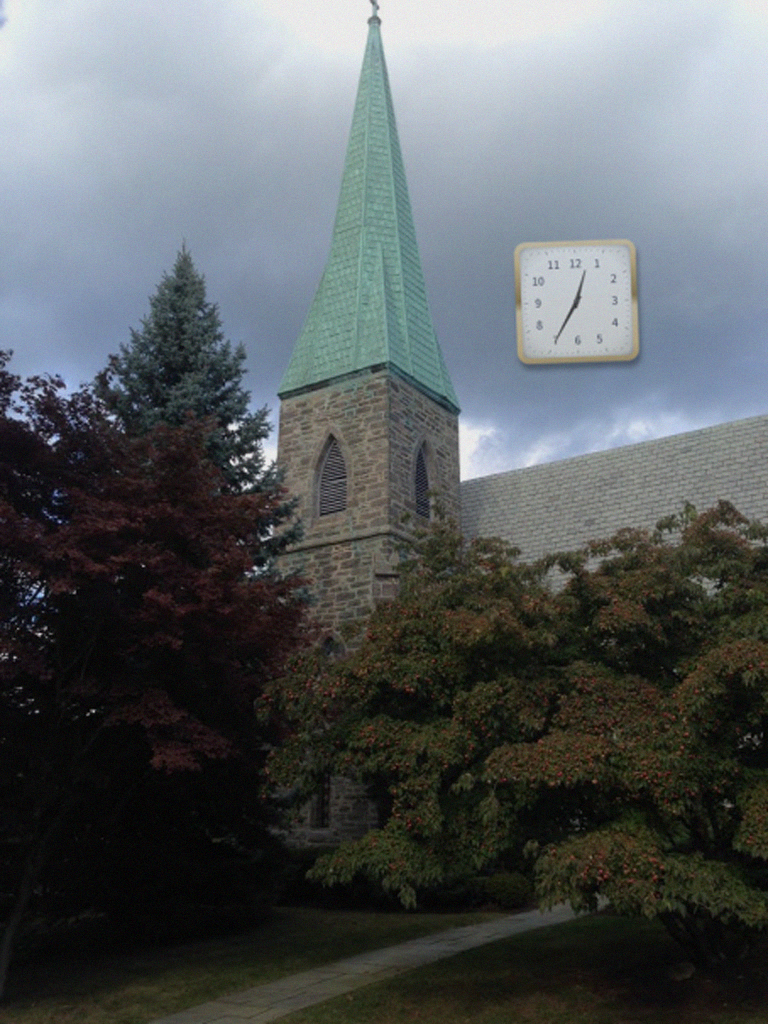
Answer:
12 h 35 min
